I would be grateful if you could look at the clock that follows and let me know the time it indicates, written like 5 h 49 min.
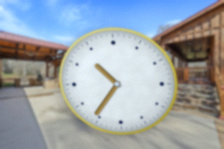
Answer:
10 h 36 min
